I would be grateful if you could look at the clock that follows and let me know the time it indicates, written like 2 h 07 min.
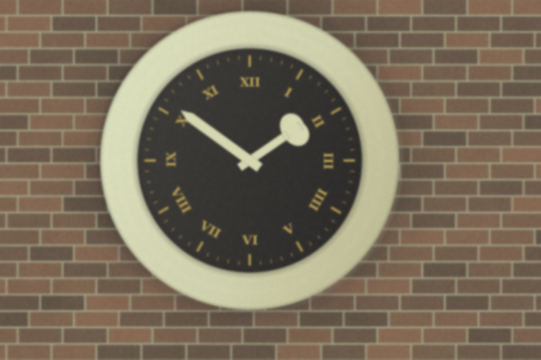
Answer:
1 h 51 min
